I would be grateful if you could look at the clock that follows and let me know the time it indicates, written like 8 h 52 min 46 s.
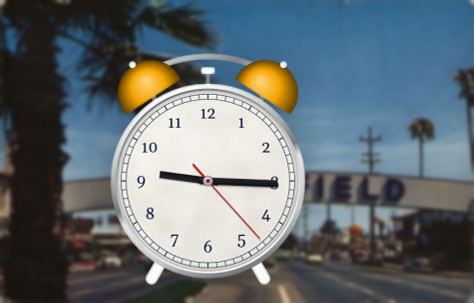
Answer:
9 h 15 min 23 s
